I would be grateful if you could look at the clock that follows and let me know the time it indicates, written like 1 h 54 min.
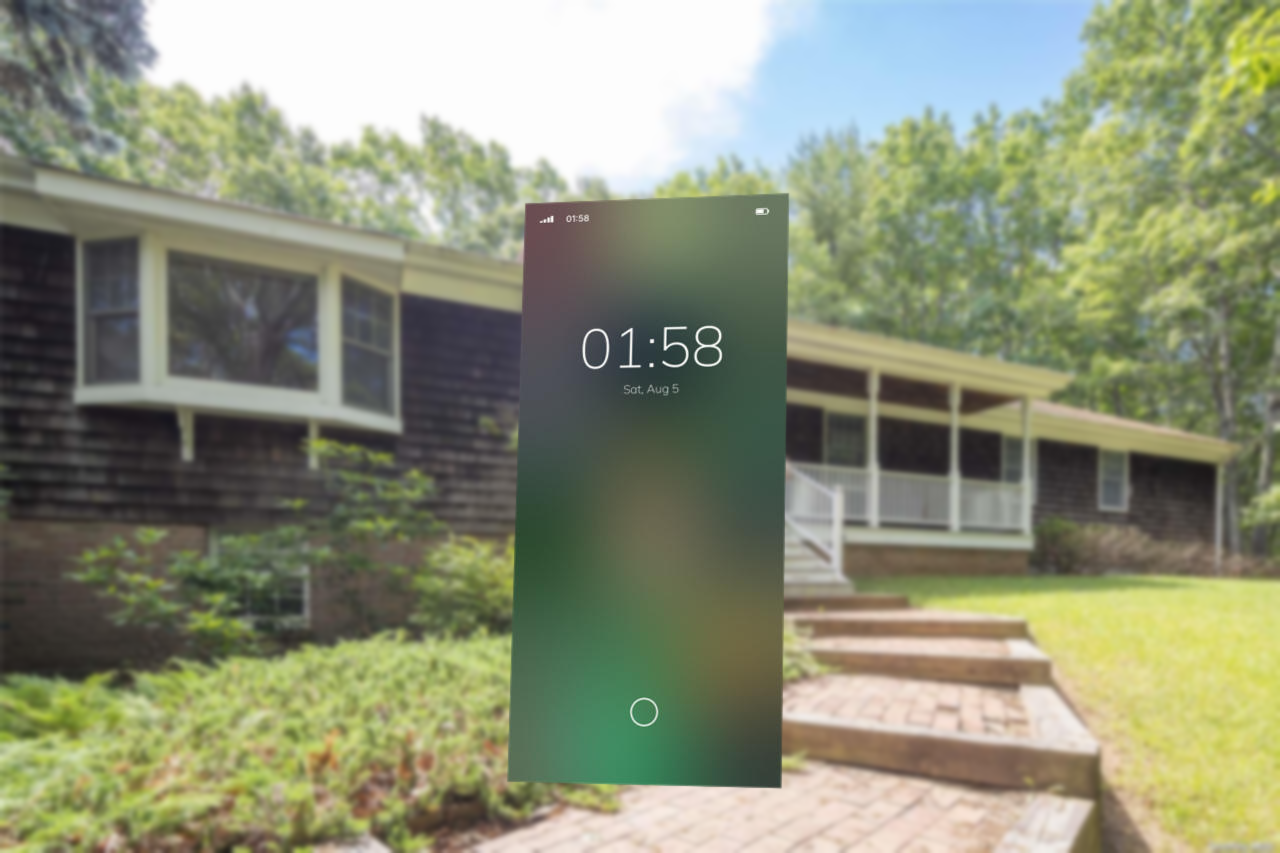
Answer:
1 h 58 min
